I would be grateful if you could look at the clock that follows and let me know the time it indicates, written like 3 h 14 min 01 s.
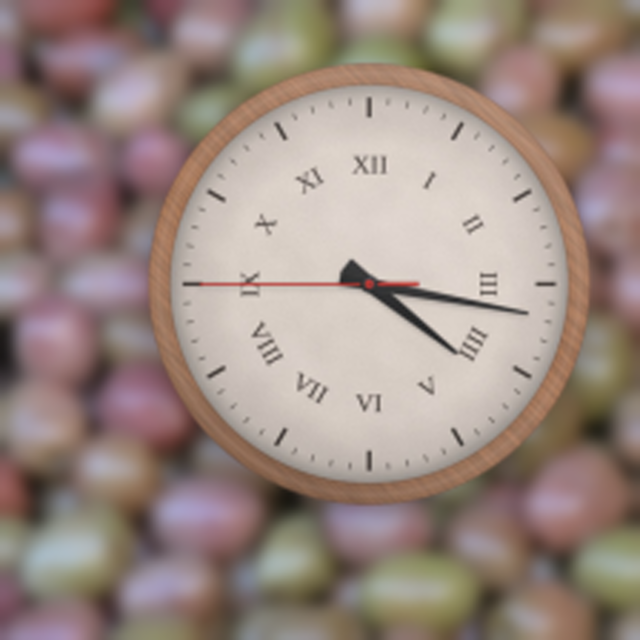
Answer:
4 h 16 min 45 s
